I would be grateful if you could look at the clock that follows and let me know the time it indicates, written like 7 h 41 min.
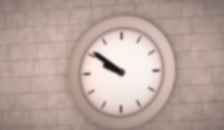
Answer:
9 h 51 min
